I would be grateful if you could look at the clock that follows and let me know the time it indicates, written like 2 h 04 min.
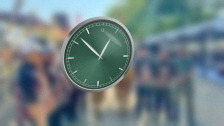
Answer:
12 h 52 min
